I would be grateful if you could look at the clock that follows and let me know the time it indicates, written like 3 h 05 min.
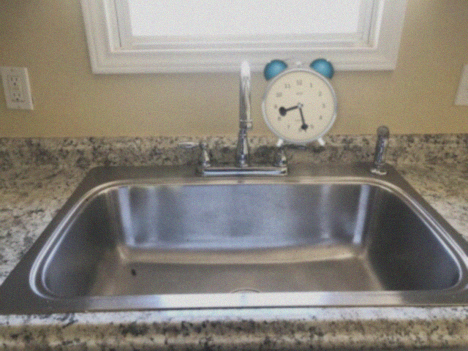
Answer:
8 h 28 min
